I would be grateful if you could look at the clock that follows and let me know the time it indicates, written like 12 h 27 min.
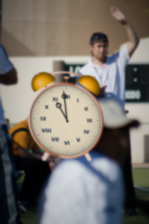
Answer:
10 h 59 min
